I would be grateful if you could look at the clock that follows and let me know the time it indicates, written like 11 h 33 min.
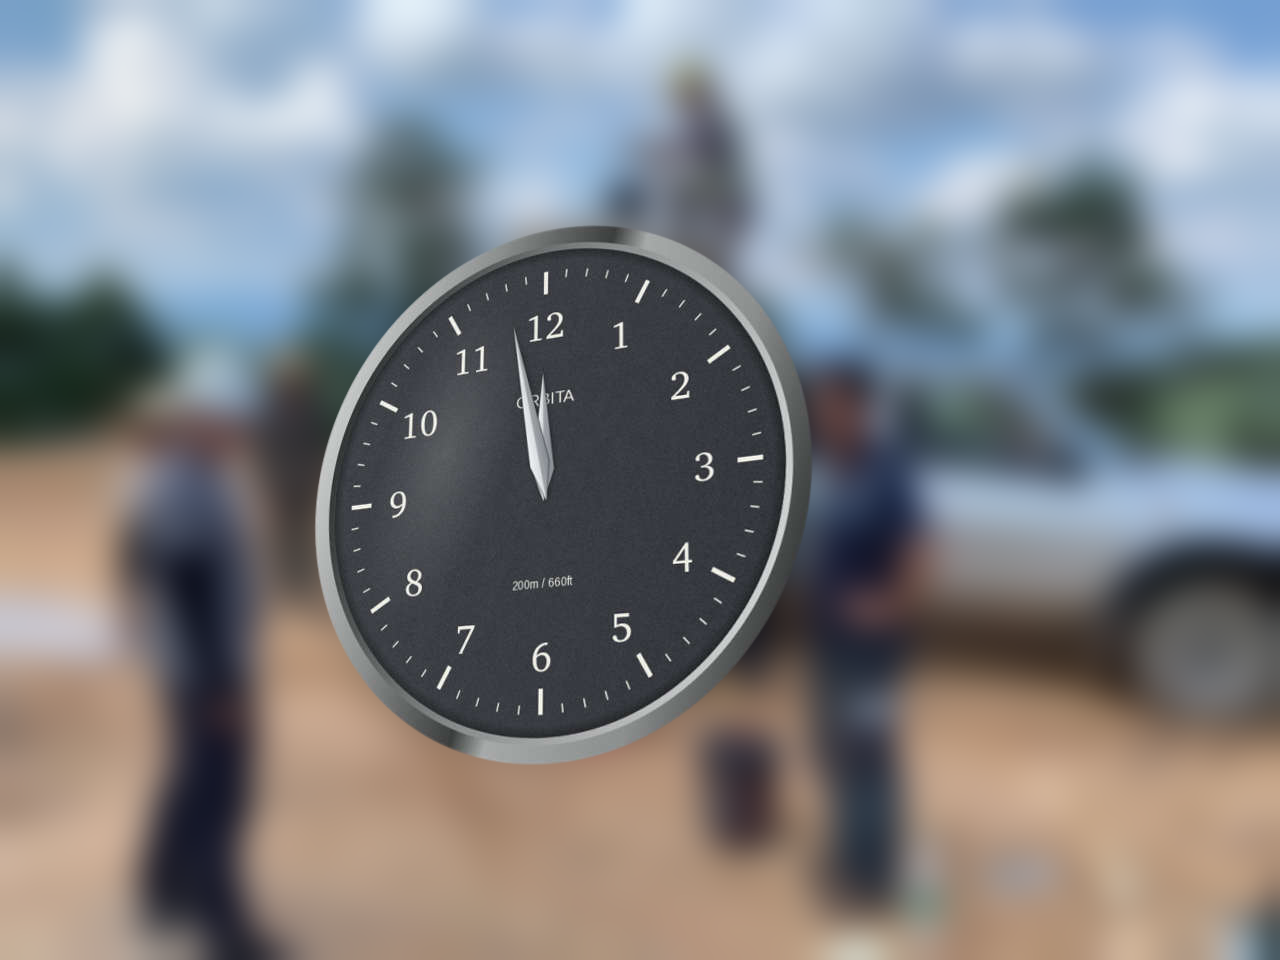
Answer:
11 h 58 min
